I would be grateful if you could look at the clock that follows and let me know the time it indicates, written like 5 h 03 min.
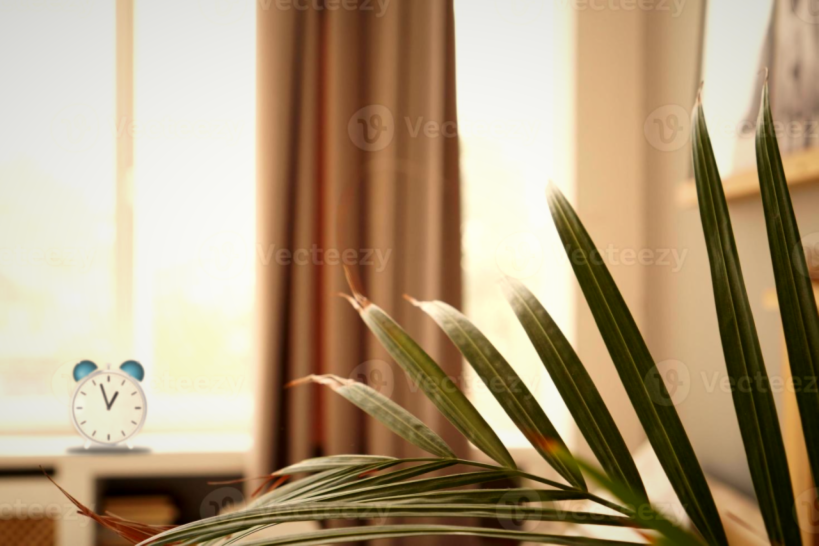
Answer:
12 h 57 min
